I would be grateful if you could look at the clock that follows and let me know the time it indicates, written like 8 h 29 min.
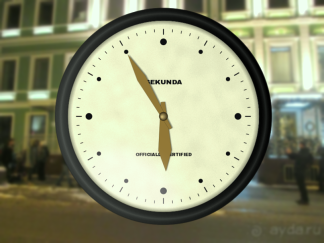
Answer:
5 h 55 min
